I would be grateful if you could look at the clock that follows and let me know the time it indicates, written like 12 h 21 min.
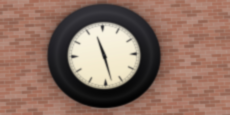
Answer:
11 h 28 min
